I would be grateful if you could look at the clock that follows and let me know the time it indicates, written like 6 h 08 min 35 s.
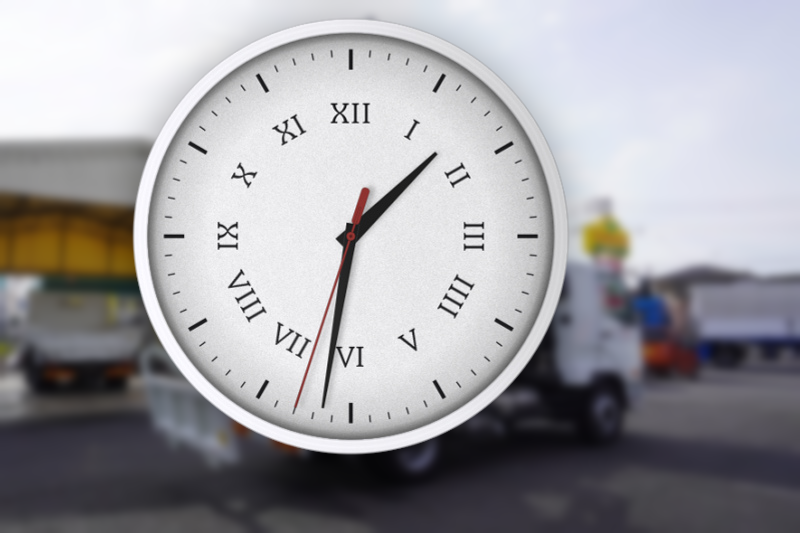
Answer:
1 h 31 min 33 s
